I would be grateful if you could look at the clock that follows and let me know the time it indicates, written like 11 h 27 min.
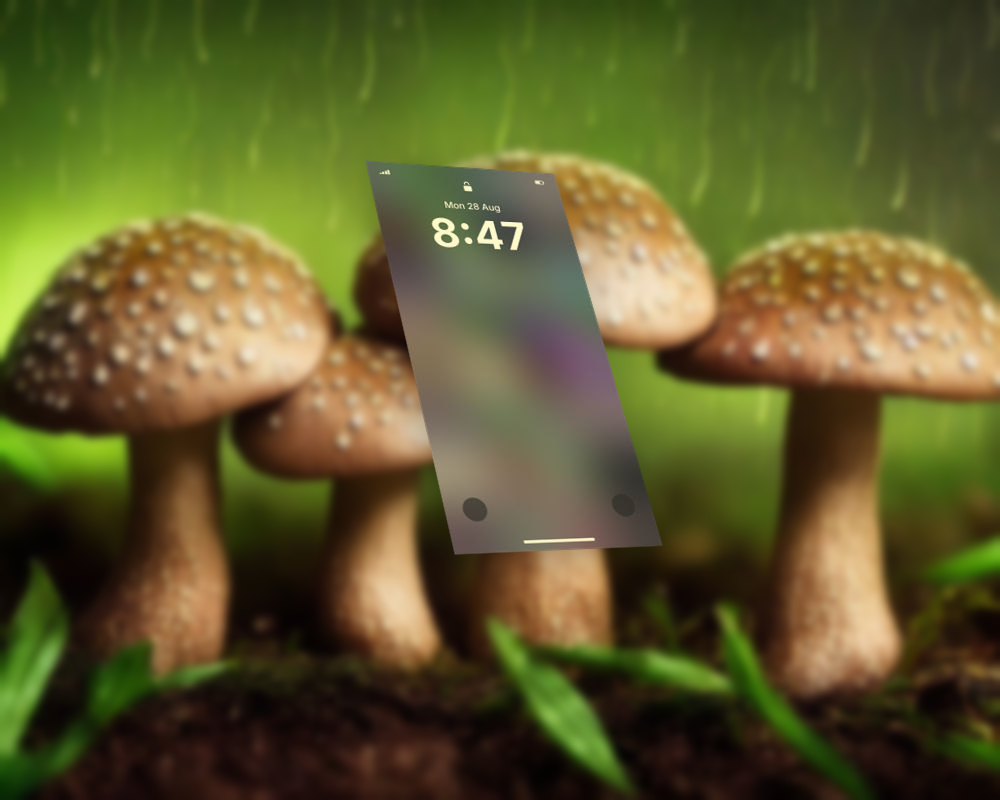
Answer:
8 h 47 min
